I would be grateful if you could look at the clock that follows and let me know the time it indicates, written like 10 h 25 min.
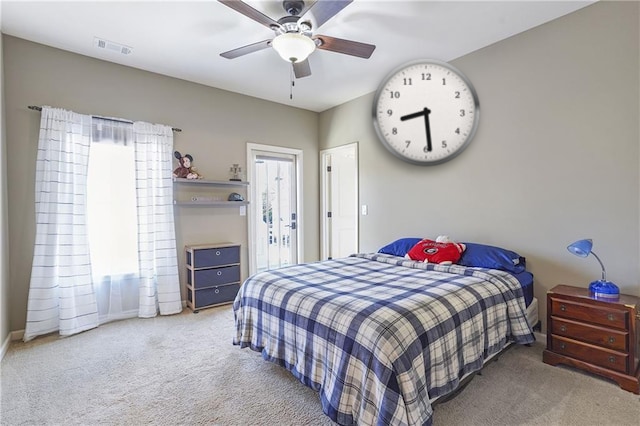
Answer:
8 h 29 min
